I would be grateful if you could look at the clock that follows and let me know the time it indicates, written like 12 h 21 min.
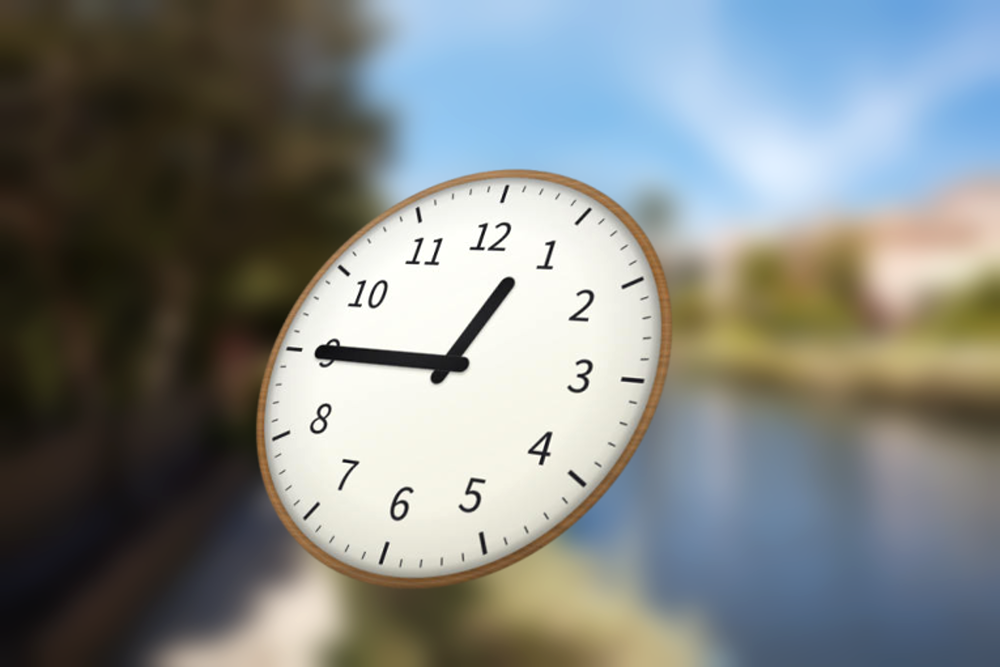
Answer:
12 h 45 min
